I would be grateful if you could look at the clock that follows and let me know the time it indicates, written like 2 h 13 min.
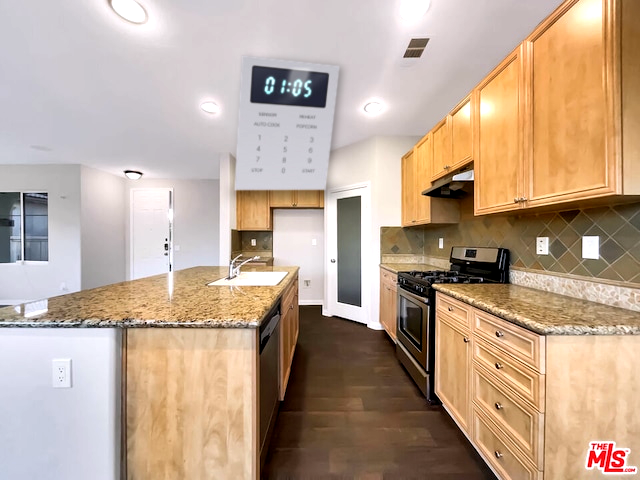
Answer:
1 h 05 min
